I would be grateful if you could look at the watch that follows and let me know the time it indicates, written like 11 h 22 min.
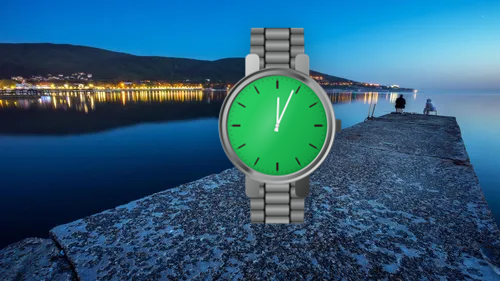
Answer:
12 h 04 min
